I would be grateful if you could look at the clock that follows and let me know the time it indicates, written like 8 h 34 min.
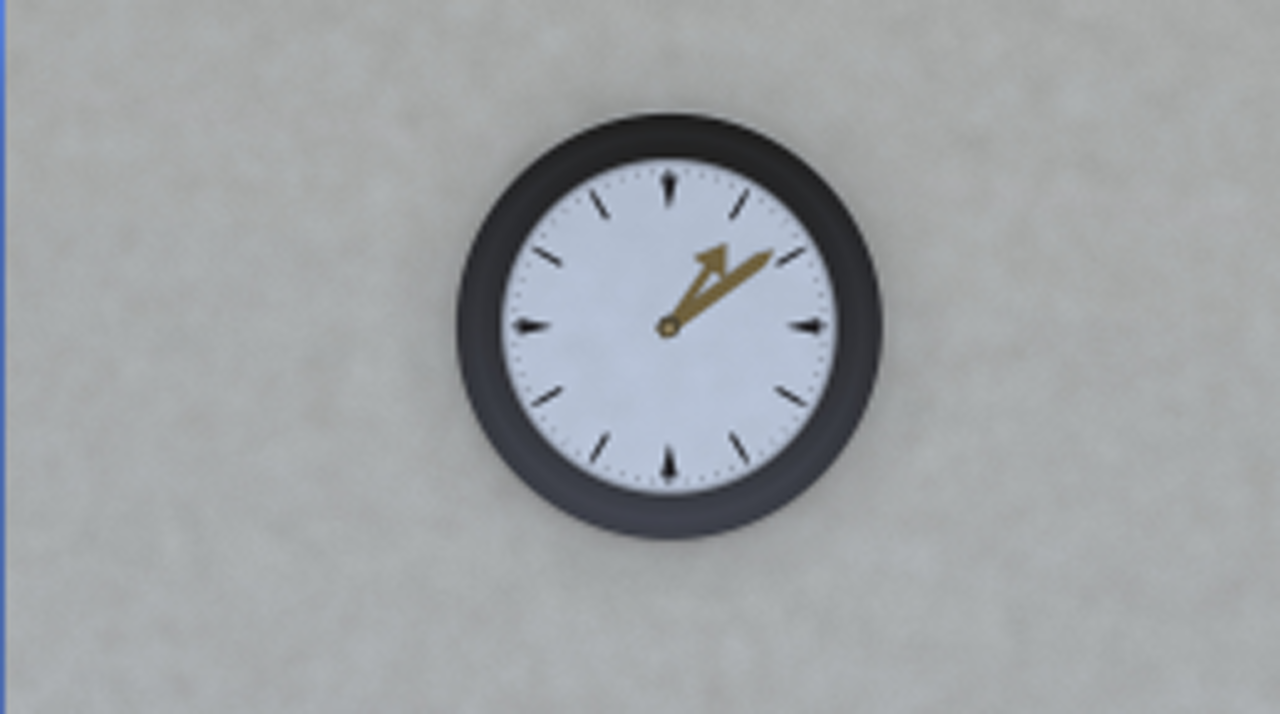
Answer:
1 h 09 min
